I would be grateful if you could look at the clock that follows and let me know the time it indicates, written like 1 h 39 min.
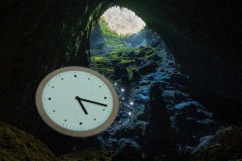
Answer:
5 h 18 min
